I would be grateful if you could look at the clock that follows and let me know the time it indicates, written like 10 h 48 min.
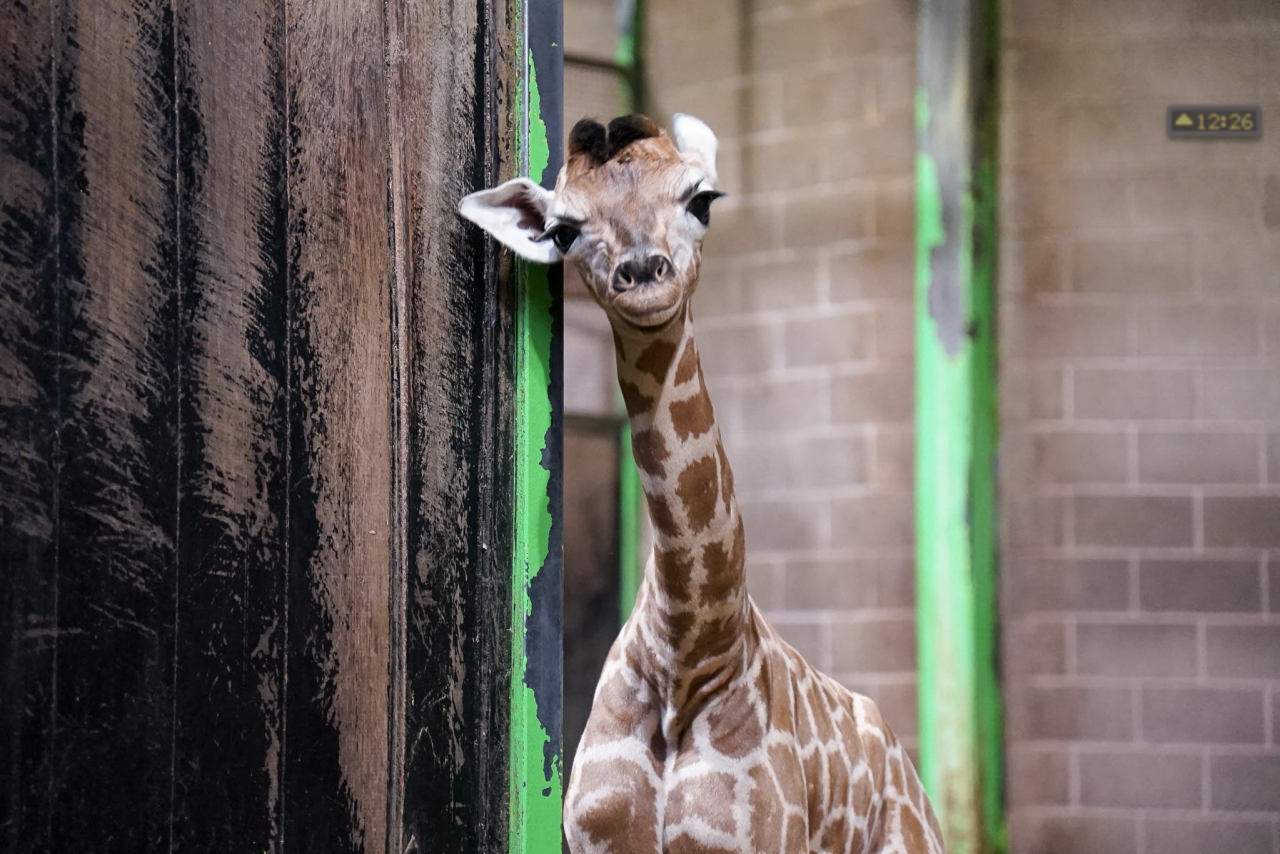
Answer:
12 h 26 min
